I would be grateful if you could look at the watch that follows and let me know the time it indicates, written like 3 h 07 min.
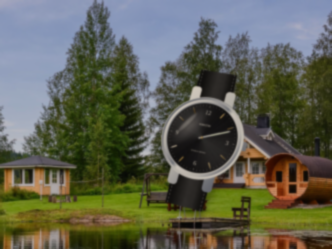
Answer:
2 h 11 min
